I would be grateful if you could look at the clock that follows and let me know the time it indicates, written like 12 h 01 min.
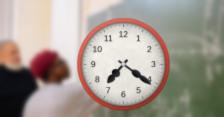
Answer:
7 h 21 min
